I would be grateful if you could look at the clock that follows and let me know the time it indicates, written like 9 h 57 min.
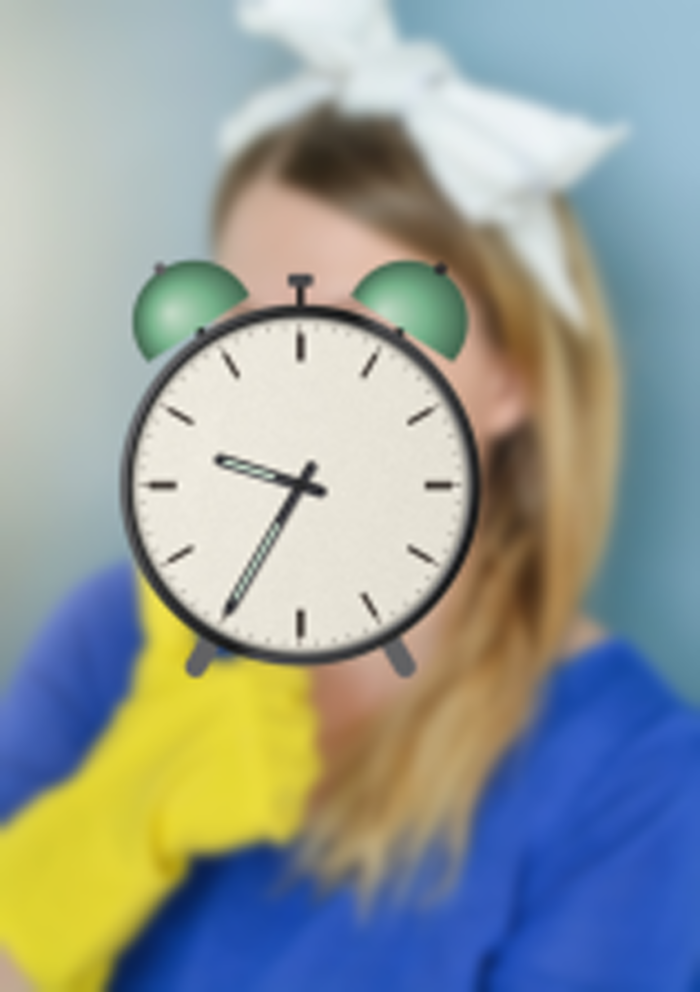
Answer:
9 h 35 min
